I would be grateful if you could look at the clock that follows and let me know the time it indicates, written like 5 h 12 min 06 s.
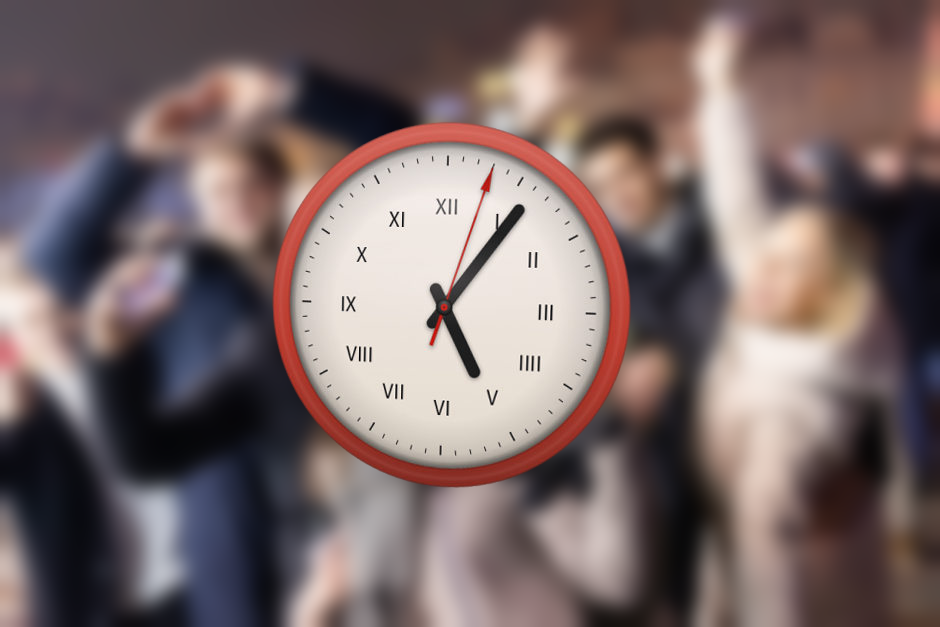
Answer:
5 h 06 min 03 s
